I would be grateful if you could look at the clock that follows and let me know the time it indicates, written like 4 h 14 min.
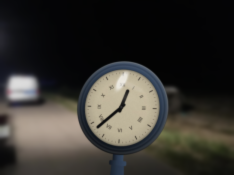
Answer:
12 h 38 min
